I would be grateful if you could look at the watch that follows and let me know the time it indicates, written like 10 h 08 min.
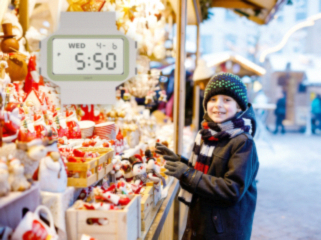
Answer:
5 h 50 min
